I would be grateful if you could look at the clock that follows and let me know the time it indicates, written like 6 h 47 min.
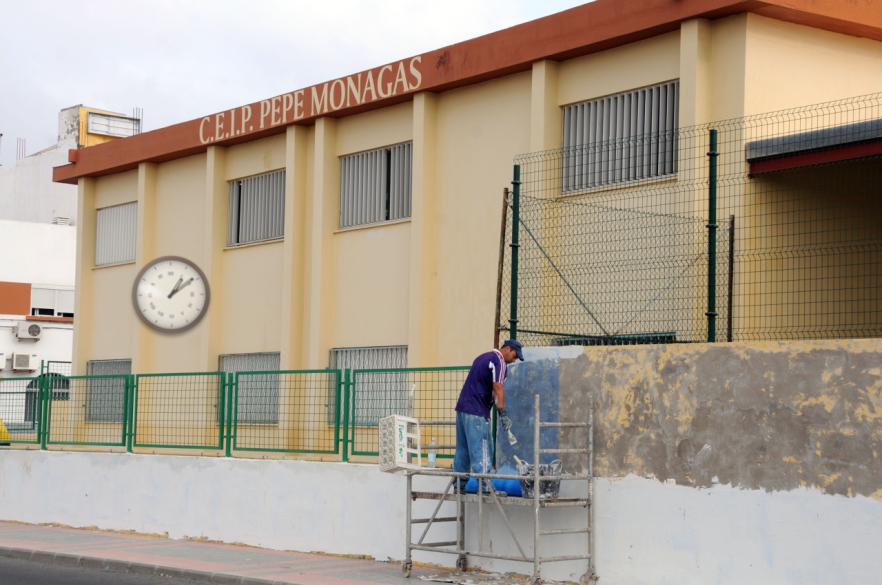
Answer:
1 h 09 min
